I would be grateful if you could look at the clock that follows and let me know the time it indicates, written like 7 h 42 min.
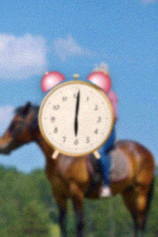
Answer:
6 h 01 min
